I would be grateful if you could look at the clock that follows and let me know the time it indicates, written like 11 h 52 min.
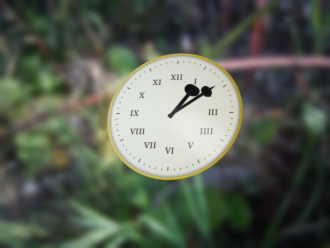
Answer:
1 h 09 min
